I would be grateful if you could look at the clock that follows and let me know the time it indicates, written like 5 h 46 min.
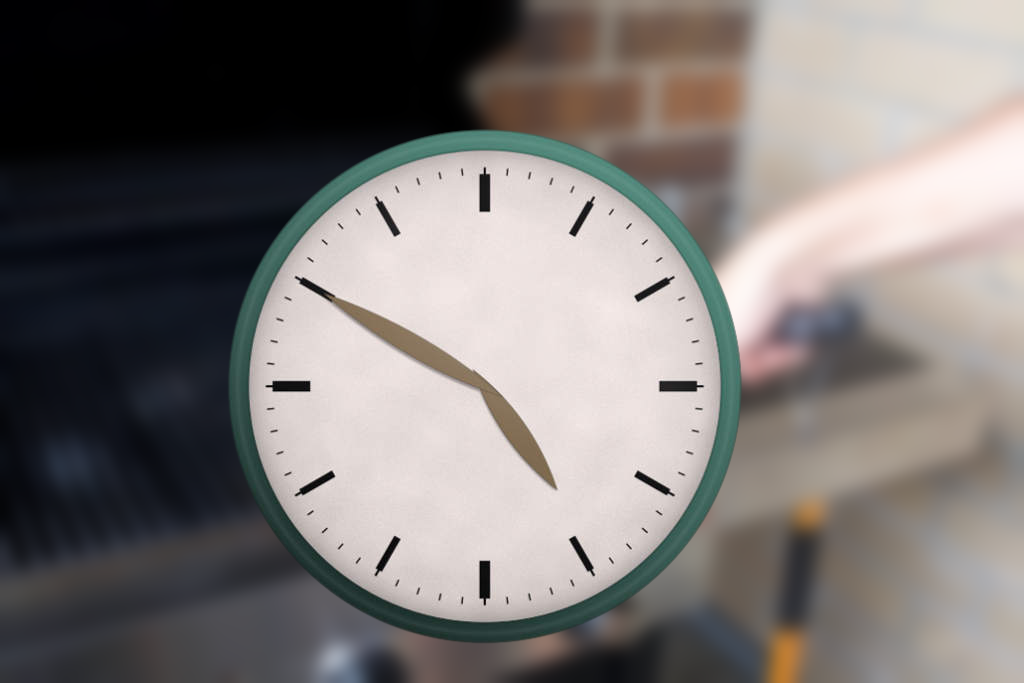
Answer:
4 h 50 min
